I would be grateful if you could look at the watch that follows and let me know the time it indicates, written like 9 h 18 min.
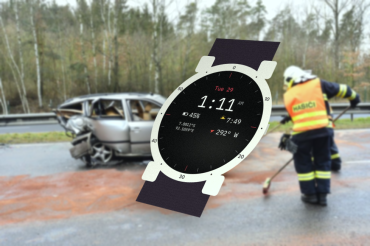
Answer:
1 h 11 min
